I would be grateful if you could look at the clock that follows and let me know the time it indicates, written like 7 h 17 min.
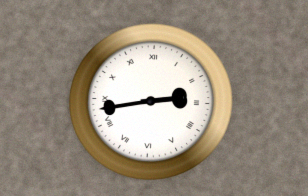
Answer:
2 h 43 min
